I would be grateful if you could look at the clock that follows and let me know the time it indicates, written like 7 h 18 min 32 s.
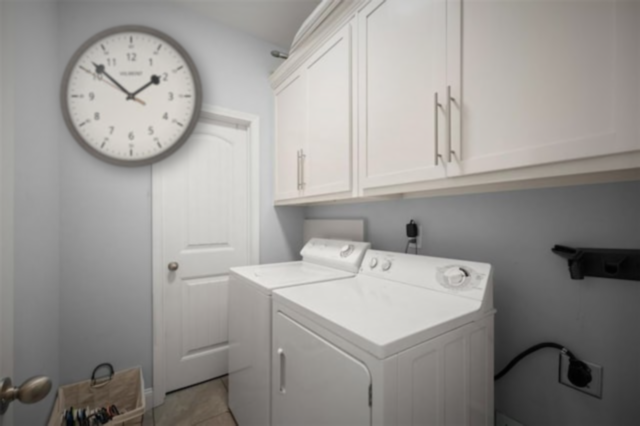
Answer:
1 h 51 min 50 s
